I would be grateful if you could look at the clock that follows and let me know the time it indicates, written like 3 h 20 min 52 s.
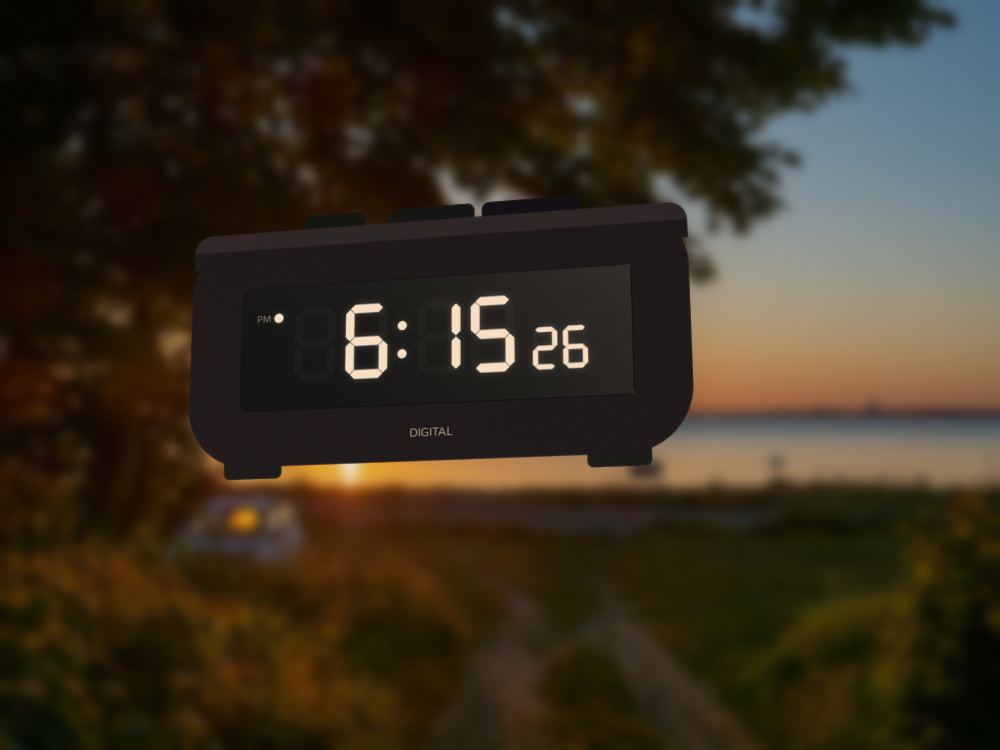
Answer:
6 h 15 min 26 s
